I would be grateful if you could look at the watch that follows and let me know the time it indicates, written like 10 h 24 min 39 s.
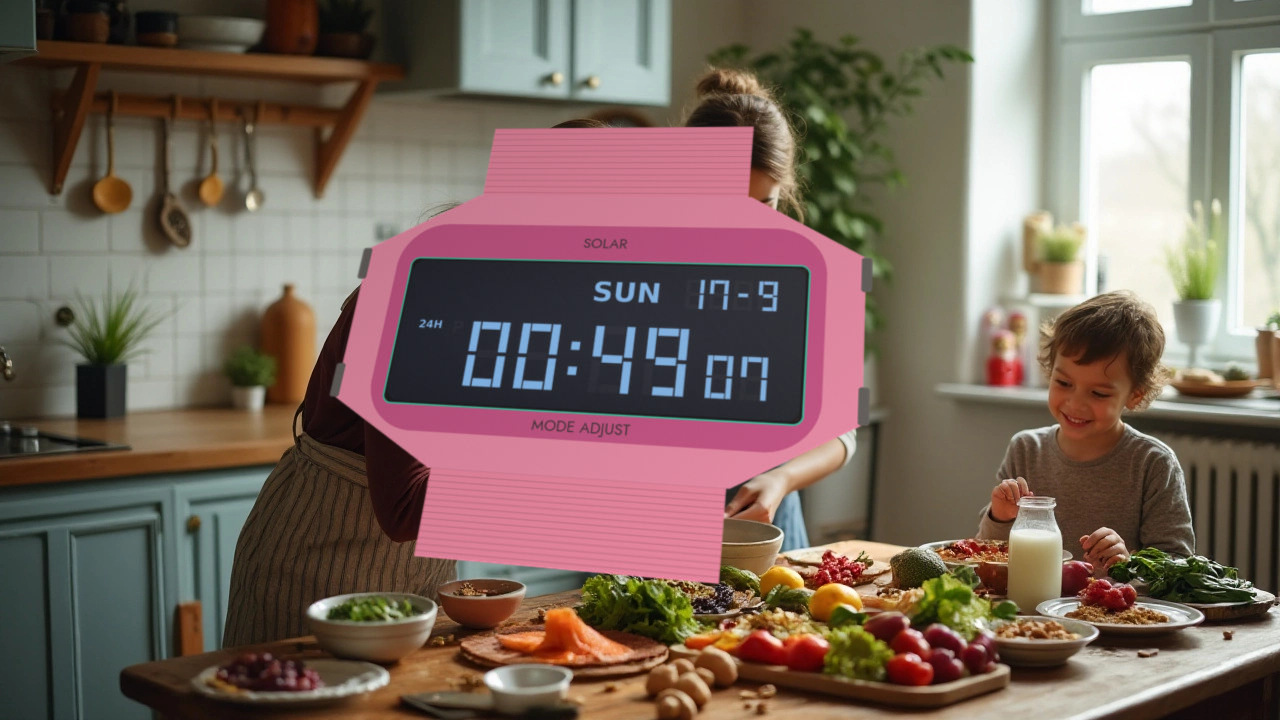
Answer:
0 h 49 min 07 s
